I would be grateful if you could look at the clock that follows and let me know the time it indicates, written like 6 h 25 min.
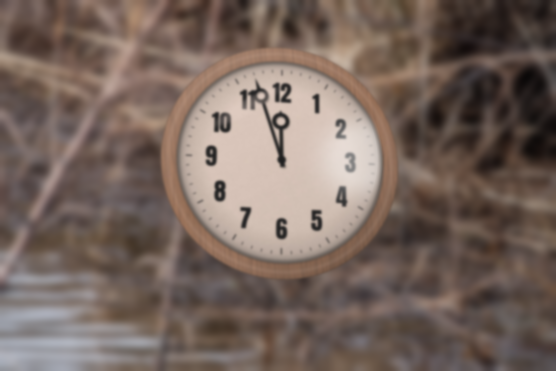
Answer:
11 h 57 min
